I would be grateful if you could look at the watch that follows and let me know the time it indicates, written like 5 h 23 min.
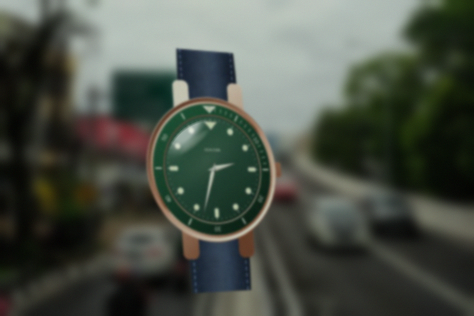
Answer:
2 h 33 min
